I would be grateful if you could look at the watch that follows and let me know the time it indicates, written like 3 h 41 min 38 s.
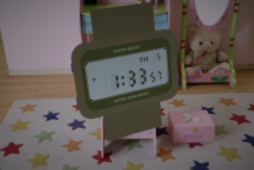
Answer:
1 h 33 min 57 s
